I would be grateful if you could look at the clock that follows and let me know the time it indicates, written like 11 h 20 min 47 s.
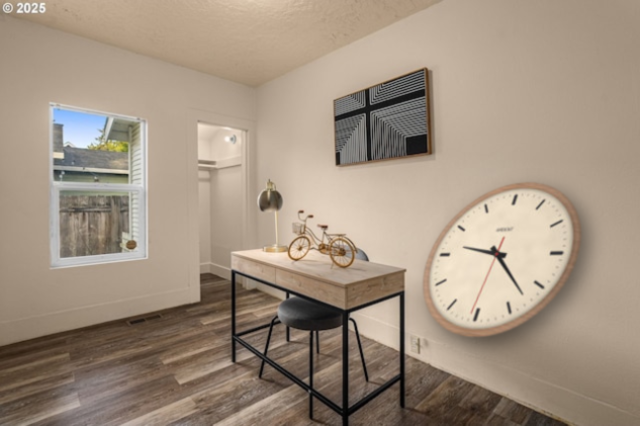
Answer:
9 h 22 min 31 s
